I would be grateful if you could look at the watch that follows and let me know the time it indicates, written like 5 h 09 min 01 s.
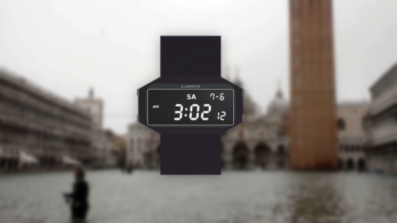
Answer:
3 h 02 min 12 s
